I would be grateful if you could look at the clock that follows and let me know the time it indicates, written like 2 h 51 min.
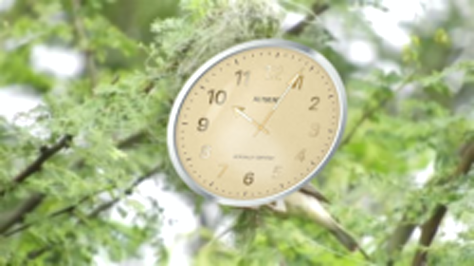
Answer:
10 h 04 min
